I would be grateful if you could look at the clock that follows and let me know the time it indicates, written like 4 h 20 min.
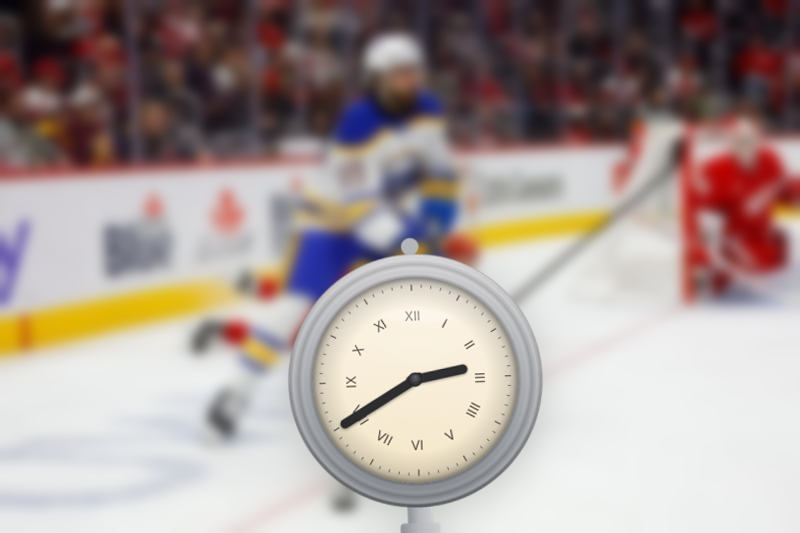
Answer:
2 h 40 min
